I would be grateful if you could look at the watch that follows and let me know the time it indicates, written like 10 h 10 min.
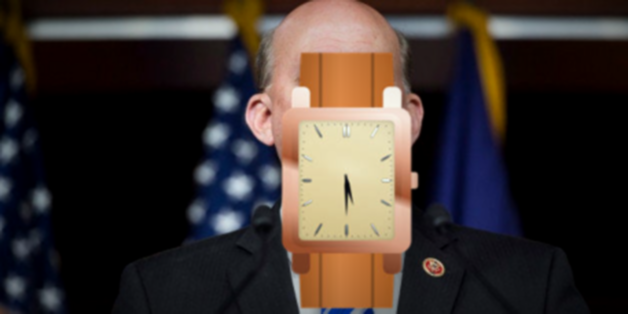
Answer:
5 h 30 min
